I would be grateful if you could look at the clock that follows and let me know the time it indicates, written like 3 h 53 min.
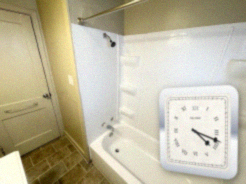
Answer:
4 h 18 min
